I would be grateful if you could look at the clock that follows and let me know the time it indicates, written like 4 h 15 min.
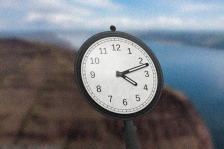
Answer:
4 h 12 min
